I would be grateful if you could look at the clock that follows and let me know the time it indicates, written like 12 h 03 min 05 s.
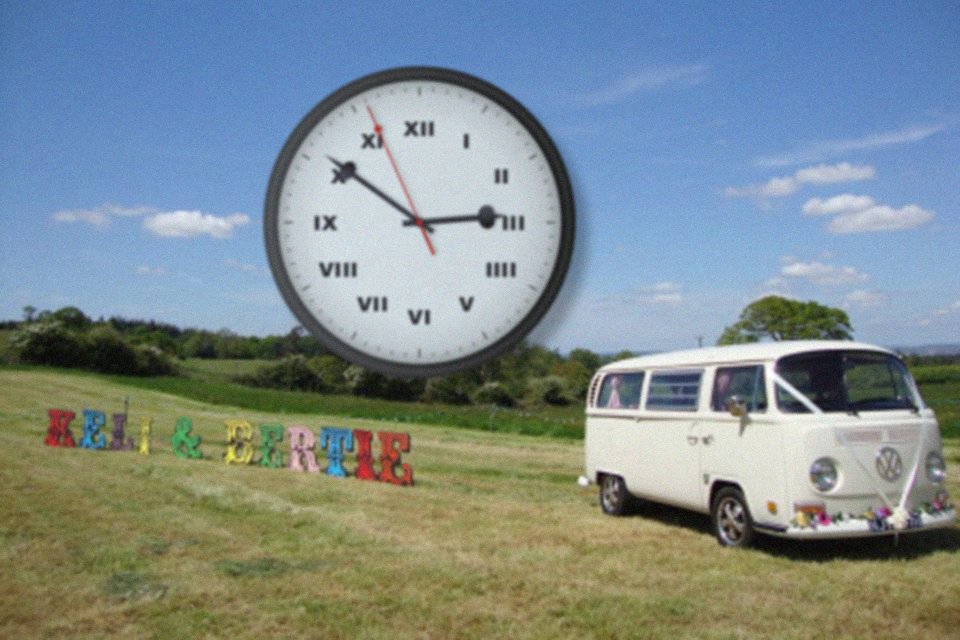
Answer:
2 h 50 min 56 s
